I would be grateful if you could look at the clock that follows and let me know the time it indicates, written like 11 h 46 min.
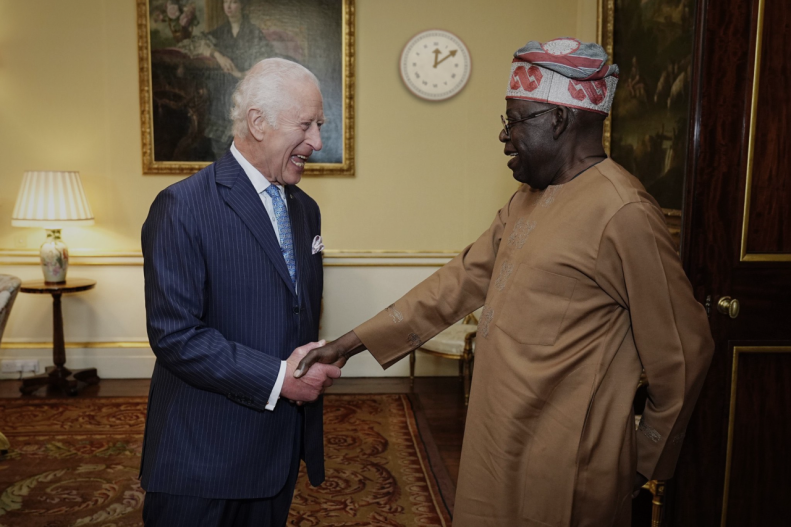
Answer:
12 h 09 min
